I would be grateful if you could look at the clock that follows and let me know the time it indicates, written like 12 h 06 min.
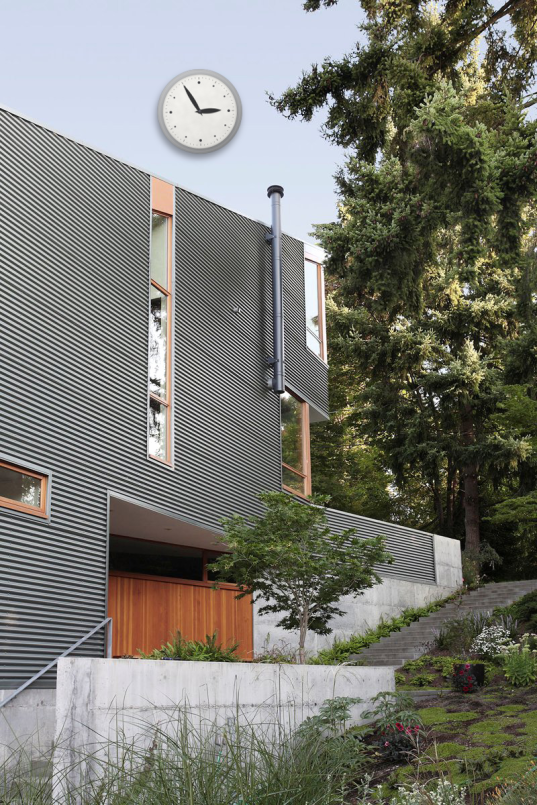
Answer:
2 h 55 min
